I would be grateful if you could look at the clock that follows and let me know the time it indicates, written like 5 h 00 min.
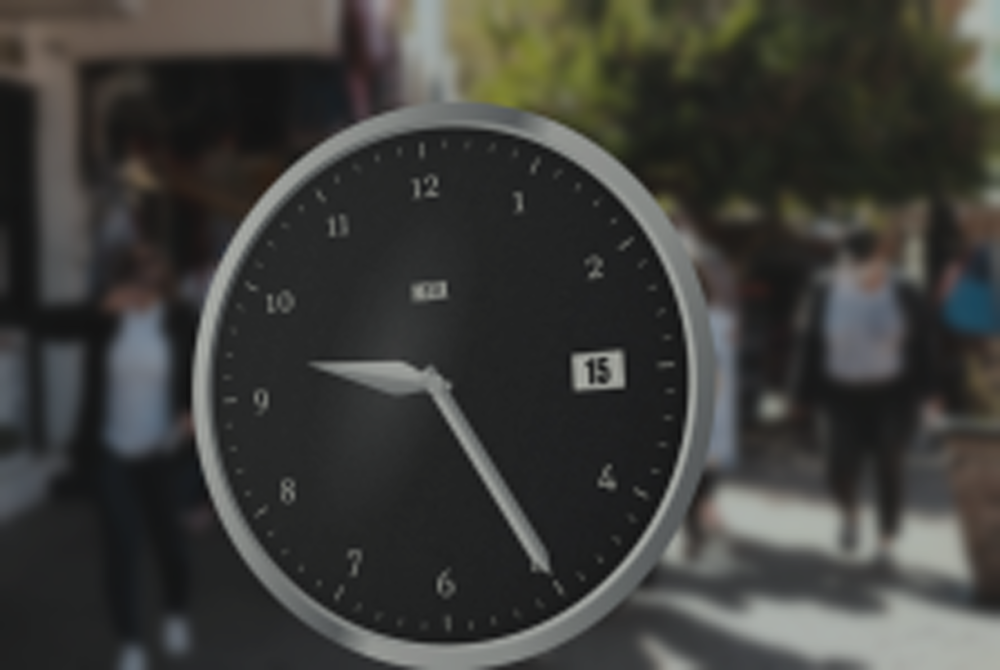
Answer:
9 h 25 min
